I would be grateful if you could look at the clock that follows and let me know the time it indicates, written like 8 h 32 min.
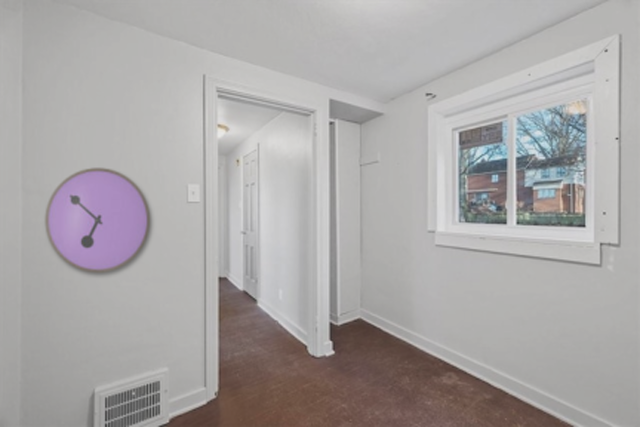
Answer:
6 h 52 min
